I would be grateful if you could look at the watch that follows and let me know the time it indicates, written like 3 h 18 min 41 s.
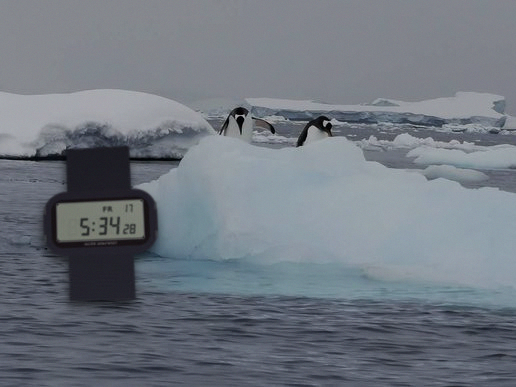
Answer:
5 h 34 min 28 s
